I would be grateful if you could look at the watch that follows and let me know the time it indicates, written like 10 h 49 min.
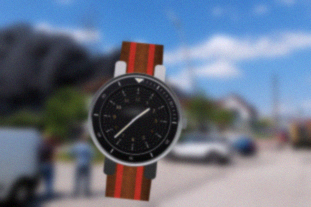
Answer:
1 h 37 min
